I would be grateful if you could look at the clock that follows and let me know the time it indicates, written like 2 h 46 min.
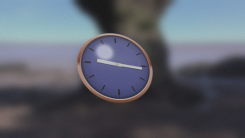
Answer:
9 h 16 min
